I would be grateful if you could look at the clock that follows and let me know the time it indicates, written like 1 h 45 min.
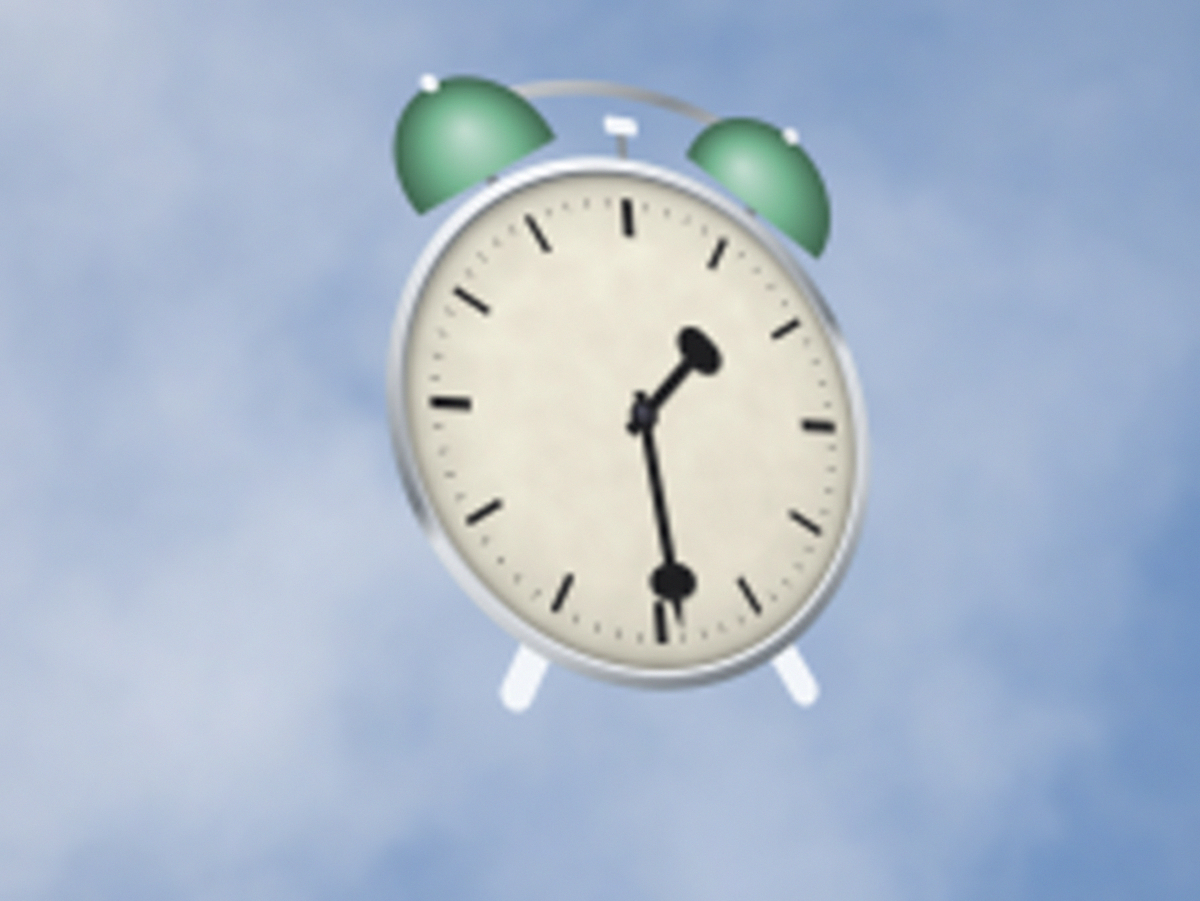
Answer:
1 h 29 min
